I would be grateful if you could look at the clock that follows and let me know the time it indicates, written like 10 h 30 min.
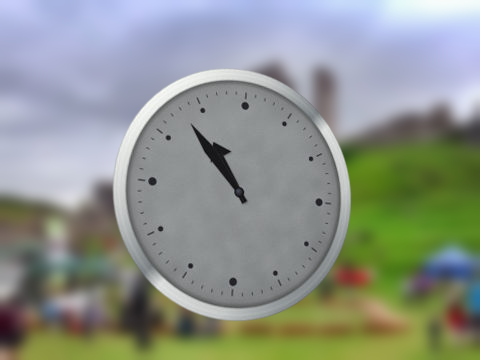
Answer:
10 h 53 min
